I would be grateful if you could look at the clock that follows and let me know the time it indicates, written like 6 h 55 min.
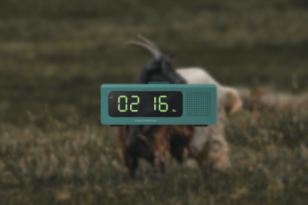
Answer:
2 h 16 min
